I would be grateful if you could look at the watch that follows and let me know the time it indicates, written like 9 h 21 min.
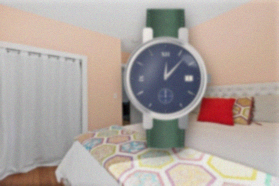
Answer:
12 h 07 min
